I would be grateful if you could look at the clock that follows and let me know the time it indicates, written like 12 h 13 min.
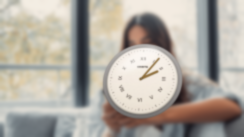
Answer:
2 h 06 min
